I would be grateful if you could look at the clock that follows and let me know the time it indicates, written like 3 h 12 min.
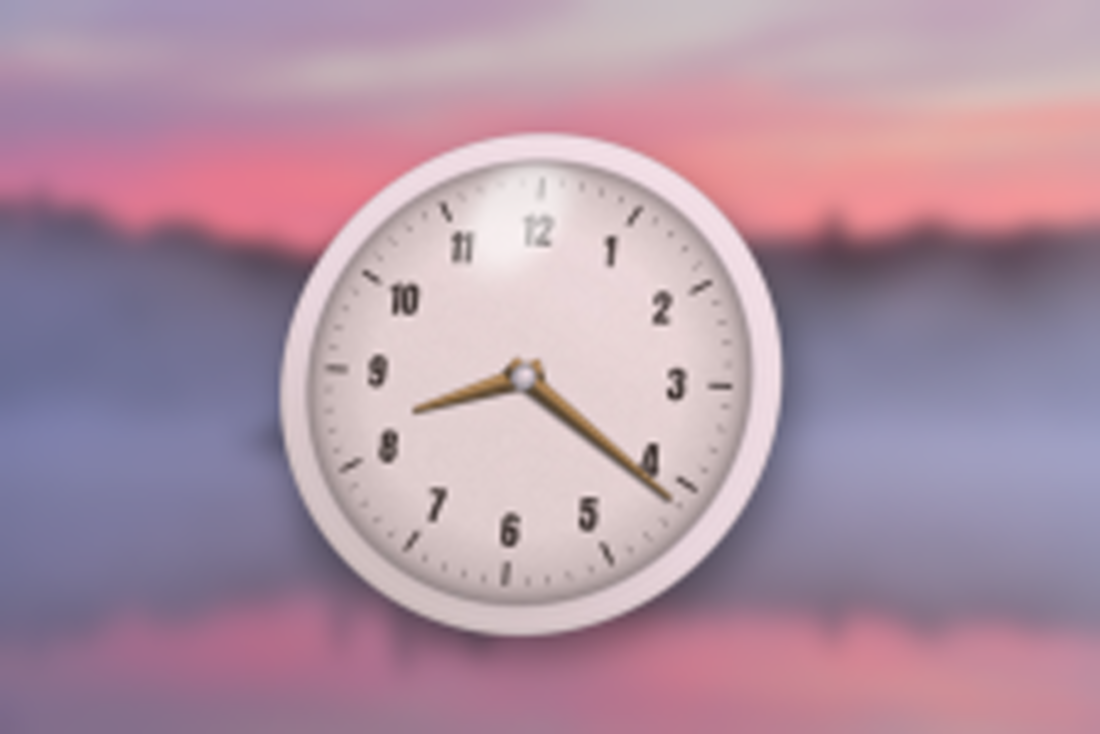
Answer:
8 h 21 min
